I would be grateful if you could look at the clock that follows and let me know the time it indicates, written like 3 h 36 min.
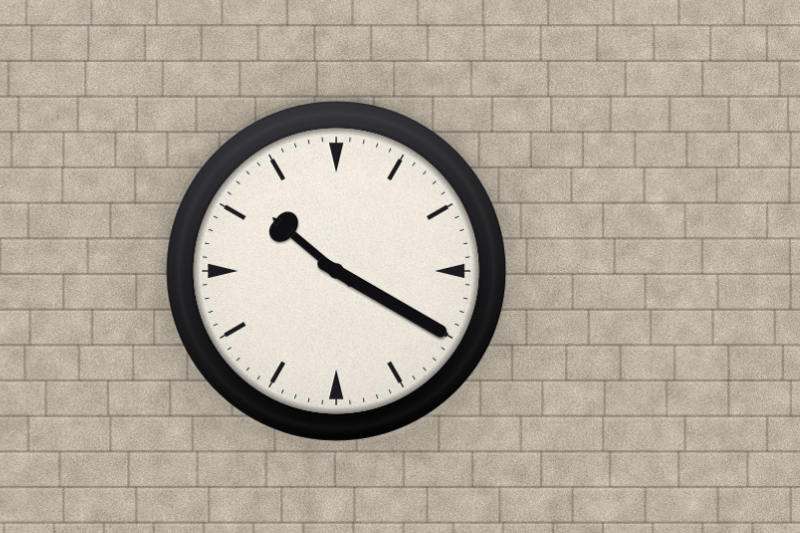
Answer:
10 h 20 min
